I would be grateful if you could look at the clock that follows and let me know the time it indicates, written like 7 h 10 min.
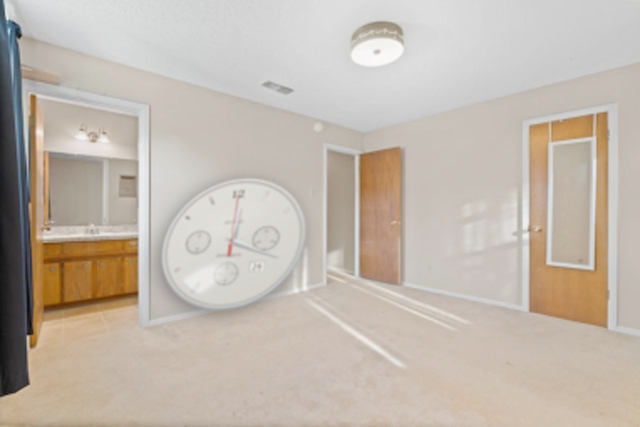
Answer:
12 h 19 min
